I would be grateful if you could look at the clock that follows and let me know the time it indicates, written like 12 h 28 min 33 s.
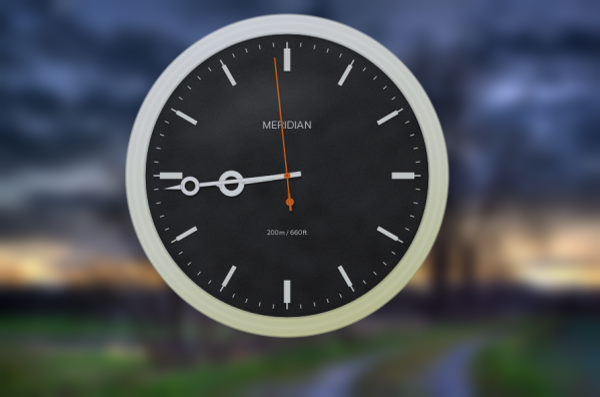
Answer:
8 h 43 min 59 s
